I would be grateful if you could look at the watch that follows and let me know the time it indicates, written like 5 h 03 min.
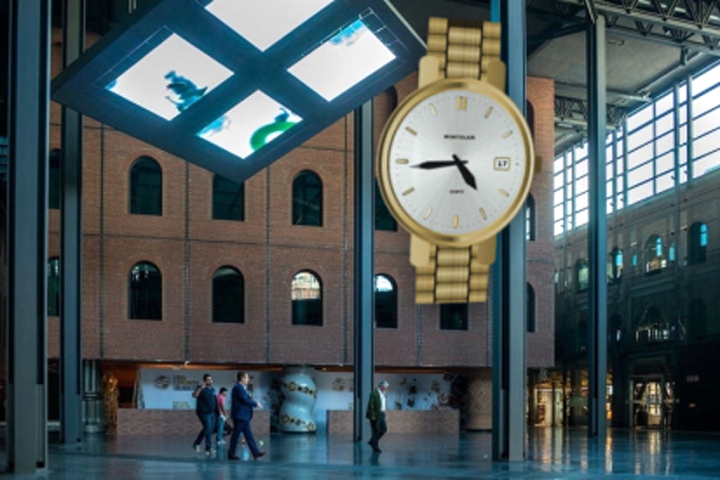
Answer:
4 h 44 min
